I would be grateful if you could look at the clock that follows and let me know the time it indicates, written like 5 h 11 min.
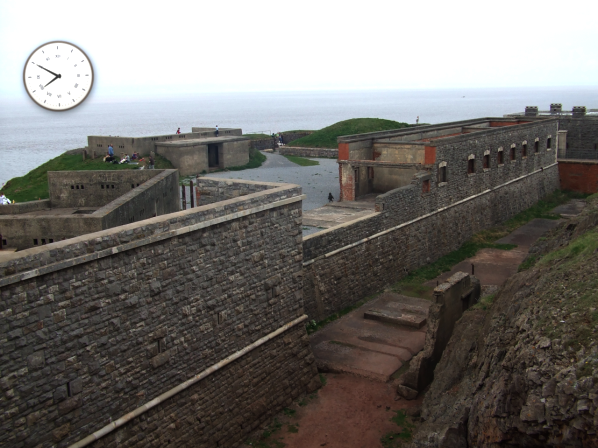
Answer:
7 h 50 min
